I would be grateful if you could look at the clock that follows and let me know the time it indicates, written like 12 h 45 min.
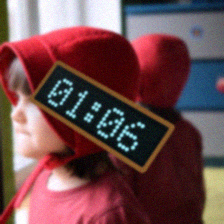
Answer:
1 h 06 min
